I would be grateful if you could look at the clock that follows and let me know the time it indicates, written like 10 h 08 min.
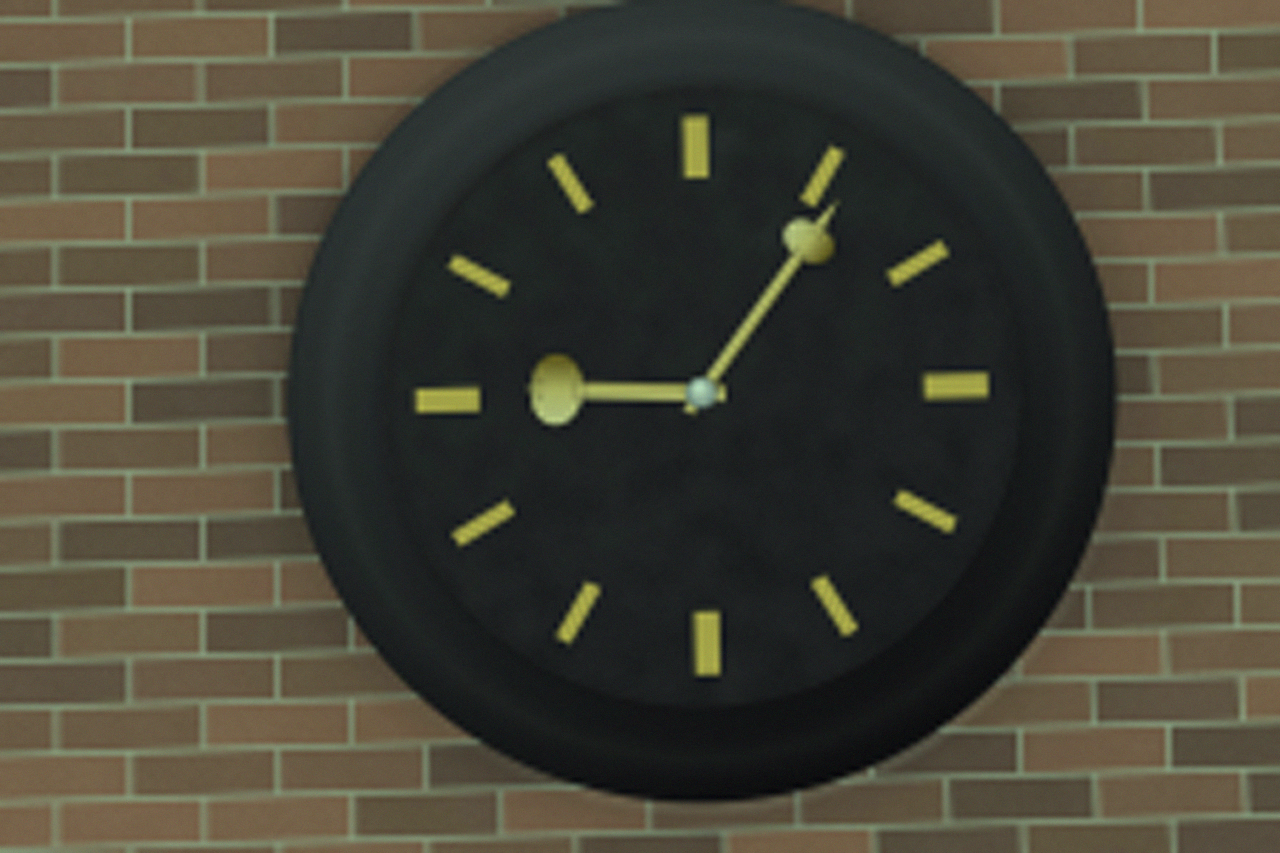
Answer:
9 h 06 min
